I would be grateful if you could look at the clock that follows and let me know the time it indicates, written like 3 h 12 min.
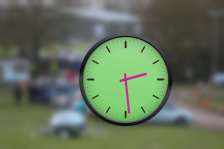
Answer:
2 h 29 min
